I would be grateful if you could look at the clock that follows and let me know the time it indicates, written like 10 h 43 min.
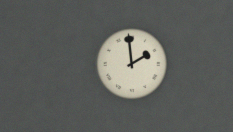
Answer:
1 h 59 min
